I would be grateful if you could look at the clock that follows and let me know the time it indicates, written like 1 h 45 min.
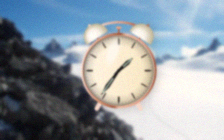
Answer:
1 h 36 min
